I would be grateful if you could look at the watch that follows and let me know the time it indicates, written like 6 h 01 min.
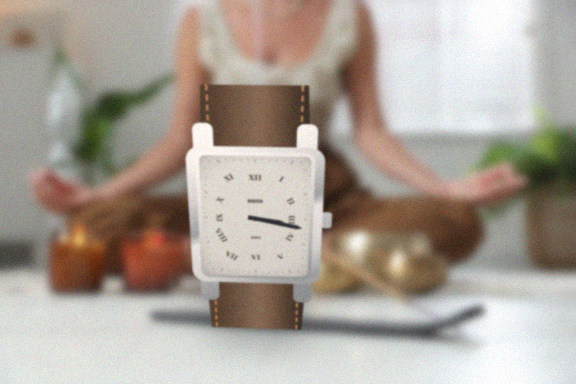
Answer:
3 h 17 min
